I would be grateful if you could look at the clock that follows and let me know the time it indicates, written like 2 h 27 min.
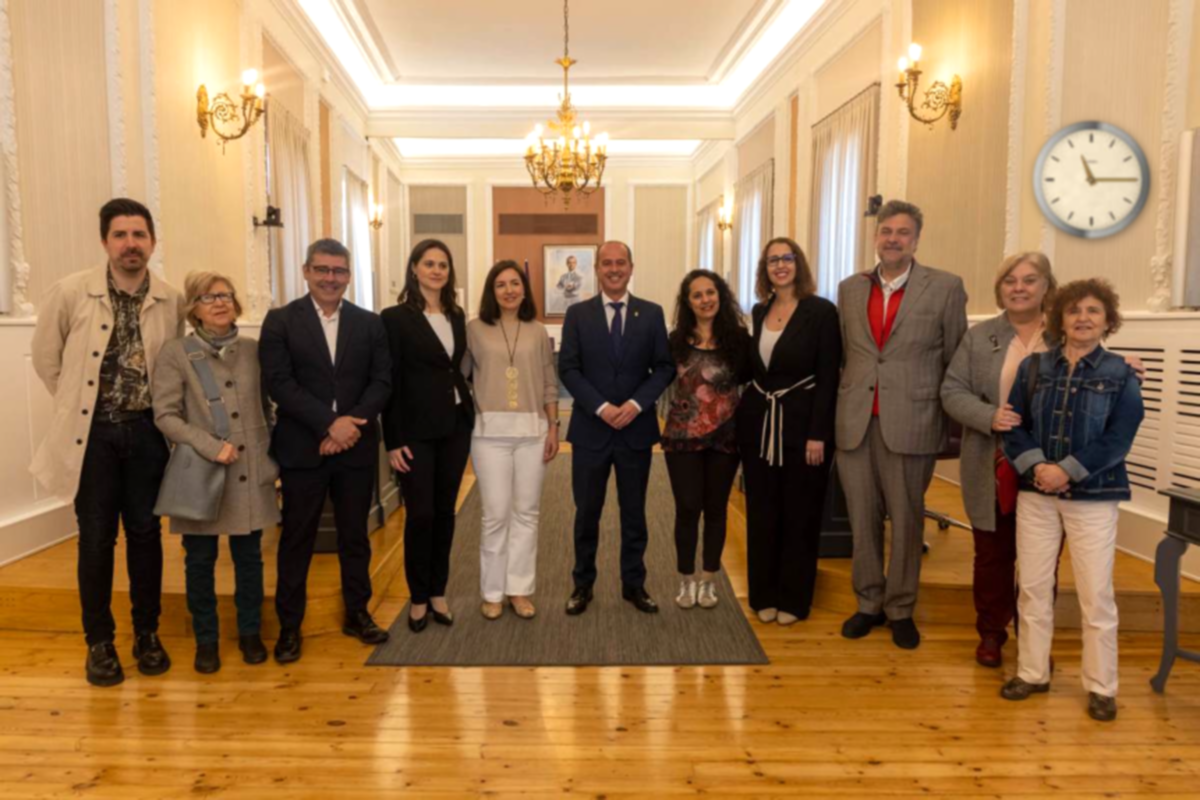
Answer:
11 h 15 min
